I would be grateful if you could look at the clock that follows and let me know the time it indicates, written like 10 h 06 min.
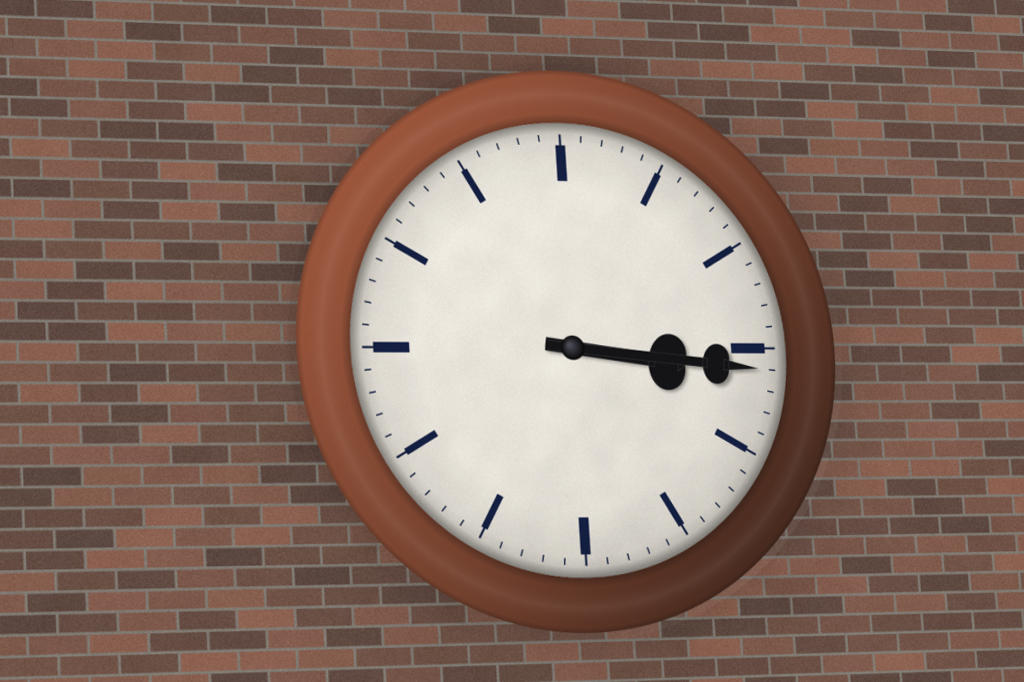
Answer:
3 h 16 min
